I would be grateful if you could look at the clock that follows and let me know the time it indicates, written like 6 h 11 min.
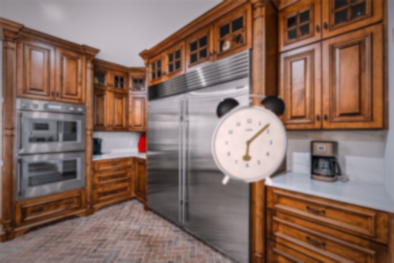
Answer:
6 h 08 min
